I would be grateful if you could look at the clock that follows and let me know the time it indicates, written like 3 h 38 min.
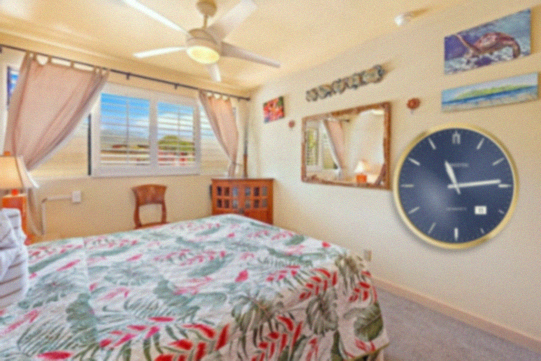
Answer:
11 h 14 min
